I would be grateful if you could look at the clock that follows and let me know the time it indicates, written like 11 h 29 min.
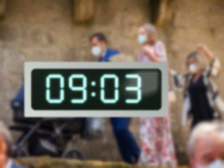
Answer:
9 h 03 min
